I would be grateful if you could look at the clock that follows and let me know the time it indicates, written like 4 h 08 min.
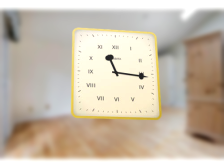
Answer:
11 h 16 min
